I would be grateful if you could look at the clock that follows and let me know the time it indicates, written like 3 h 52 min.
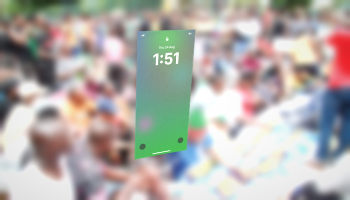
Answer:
1 h 51 min
